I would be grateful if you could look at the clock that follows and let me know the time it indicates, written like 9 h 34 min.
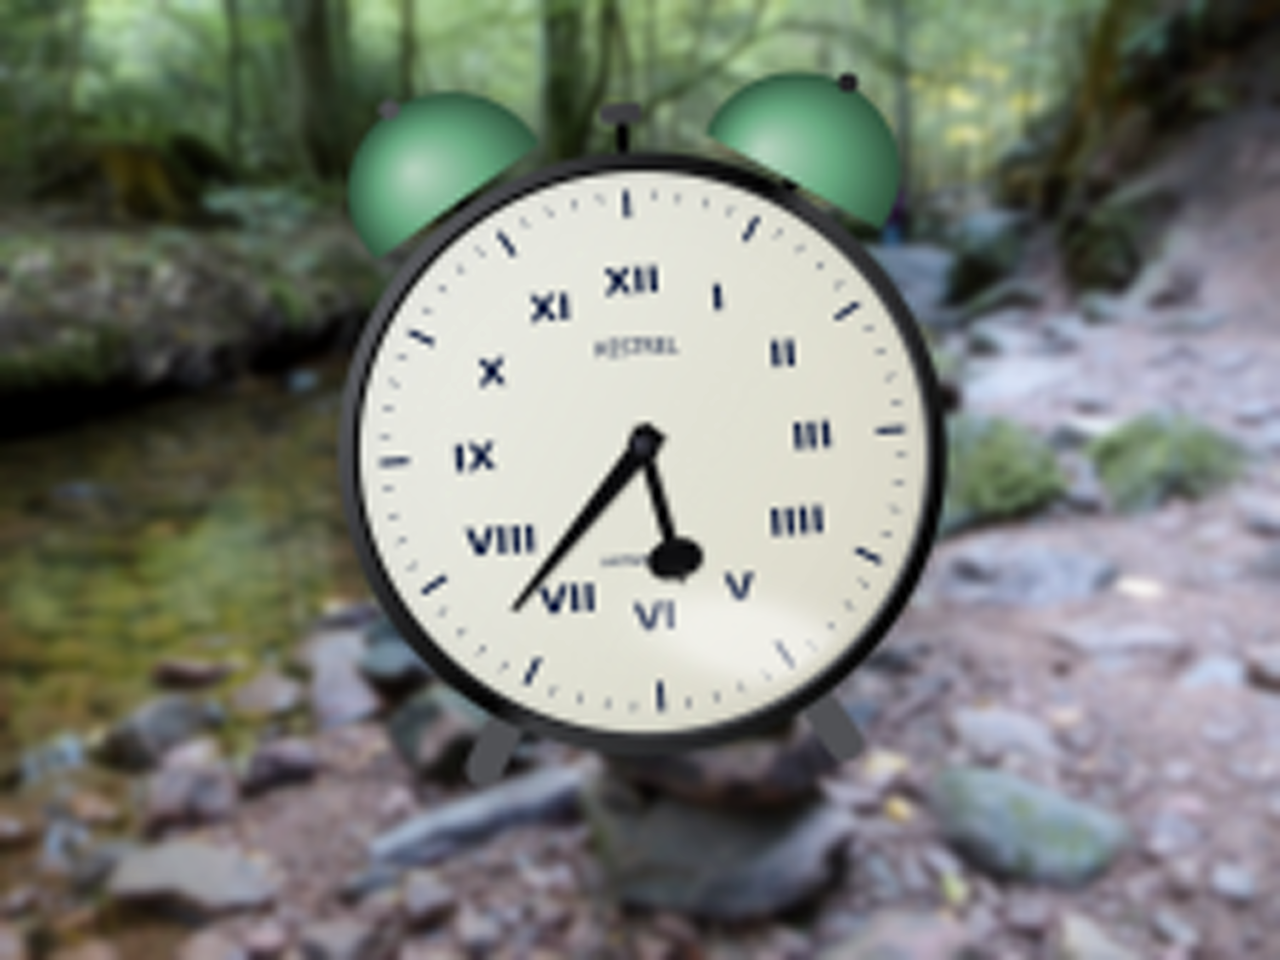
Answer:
5 h 37 min
